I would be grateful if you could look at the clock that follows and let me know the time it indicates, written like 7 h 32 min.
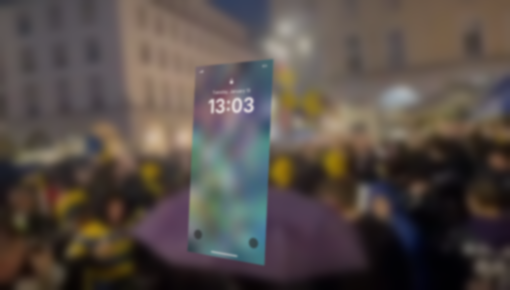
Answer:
13 h 03 min
